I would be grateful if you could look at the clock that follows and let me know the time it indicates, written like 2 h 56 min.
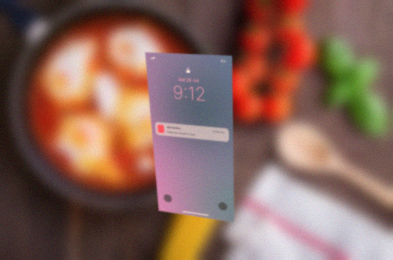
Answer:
9 h 12 min
